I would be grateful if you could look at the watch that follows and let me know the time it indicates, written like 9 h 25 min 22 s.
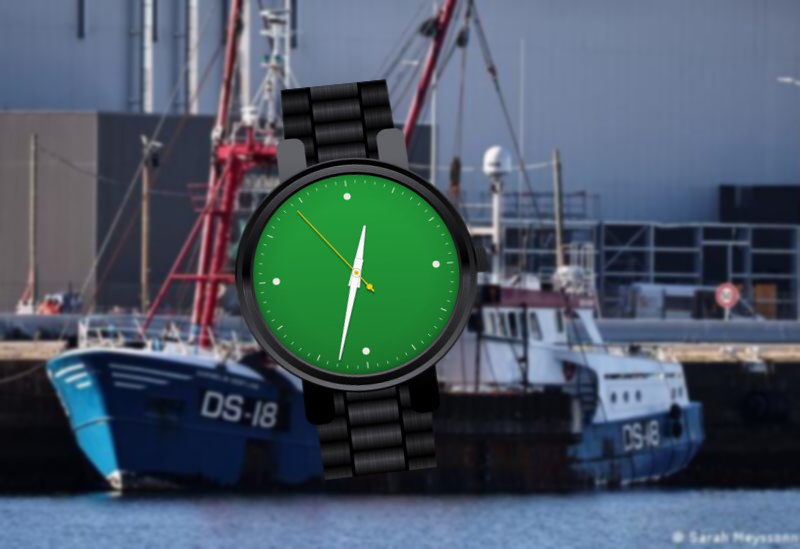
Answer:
12 h 32 min 54 s
